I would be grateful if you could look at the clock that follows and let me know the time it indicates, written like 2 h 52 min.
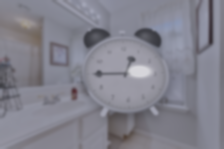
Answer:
12 h 45 min
